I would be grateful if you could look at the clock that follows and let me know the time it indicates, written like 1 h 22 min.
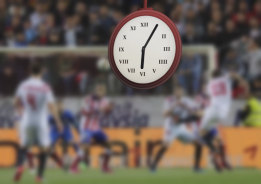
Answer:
6 h 05 min
